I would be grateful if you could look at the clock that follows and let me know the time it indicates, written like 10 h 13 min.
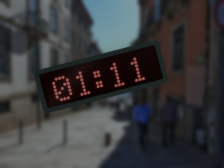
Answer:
1 h 11 min
